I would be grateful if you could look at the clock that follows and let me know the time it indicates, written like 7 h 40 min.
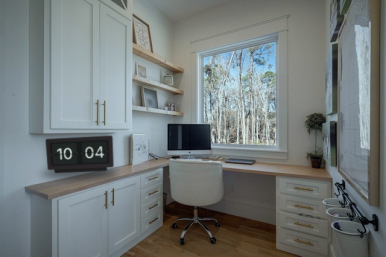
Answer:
10 h 04 min
